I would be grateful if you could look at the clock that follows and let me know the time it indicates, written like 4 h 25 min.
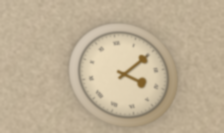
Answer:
4 h 10 min
